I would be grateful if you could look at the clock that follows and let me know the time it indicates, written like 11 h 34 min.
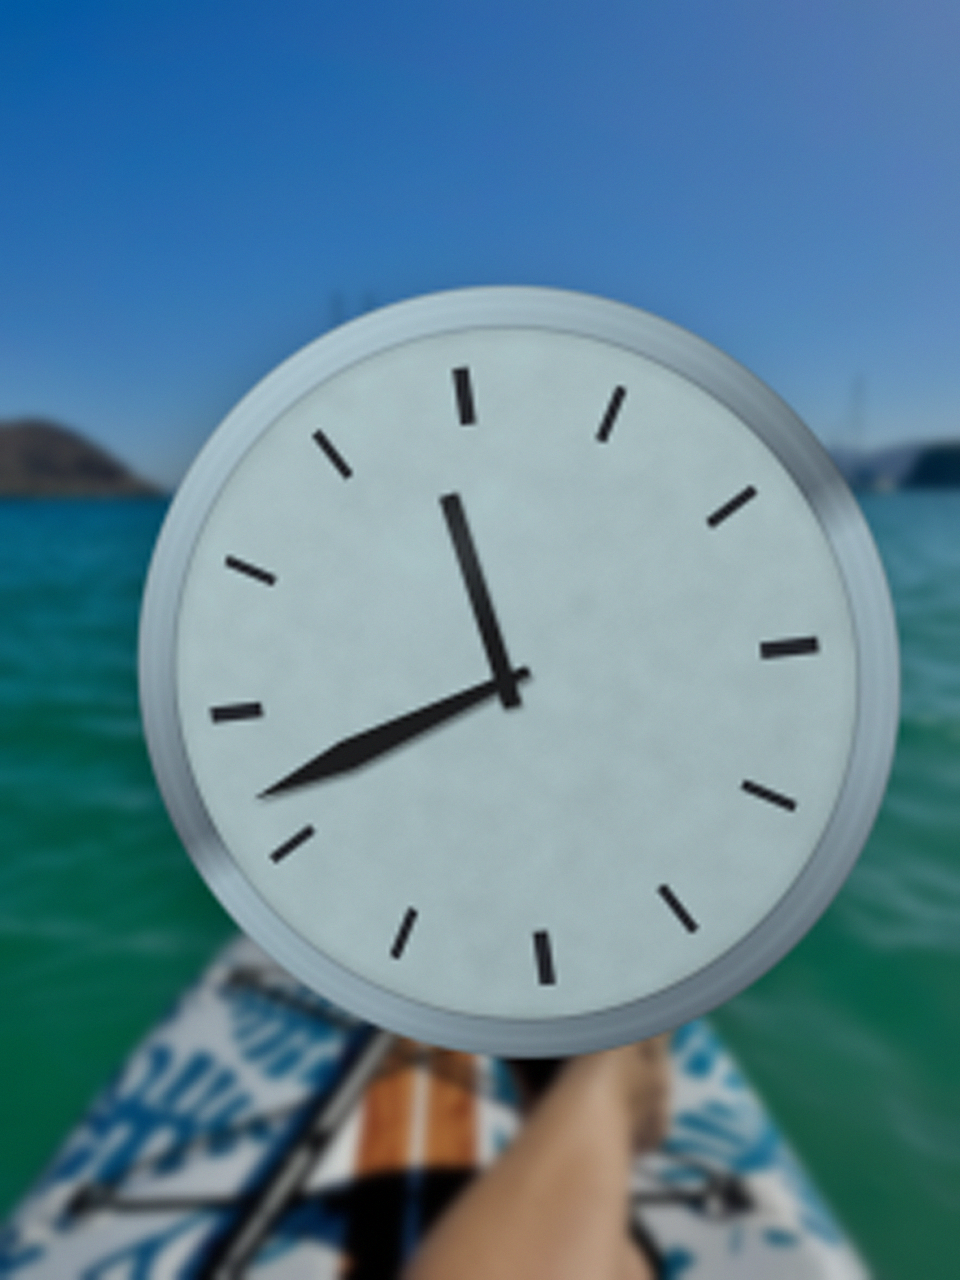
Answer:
11 h 42 min
